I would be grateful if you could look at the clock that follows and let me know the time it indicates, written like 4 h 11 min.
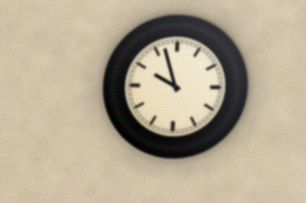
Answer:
9 h 57 min
